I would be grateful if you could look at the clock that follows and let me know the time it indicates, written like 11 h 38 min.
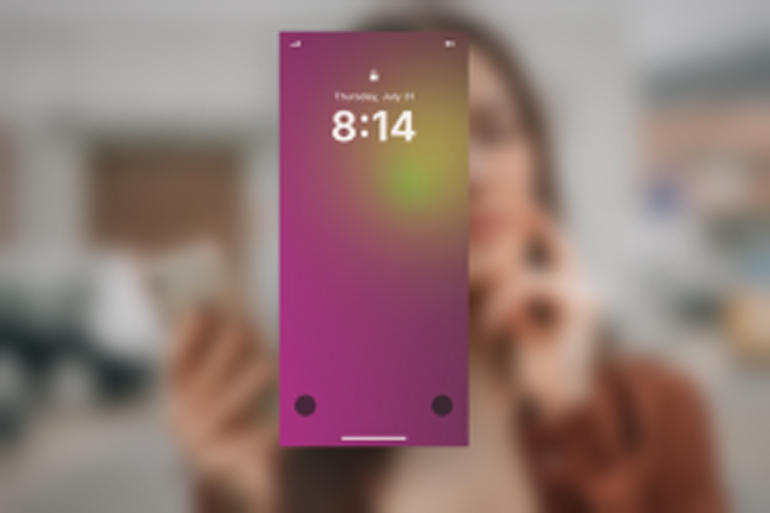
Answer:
8 h 14 min
